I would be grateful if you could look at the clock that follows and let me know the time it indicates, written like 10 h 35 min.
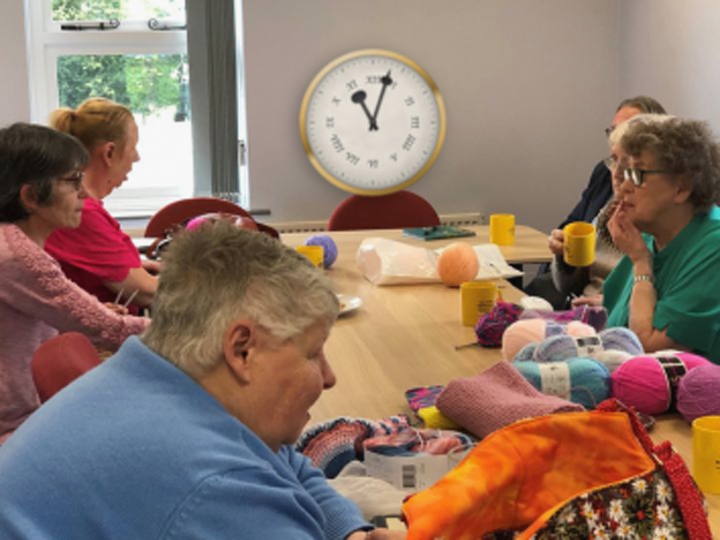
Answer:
11 h 03 min
